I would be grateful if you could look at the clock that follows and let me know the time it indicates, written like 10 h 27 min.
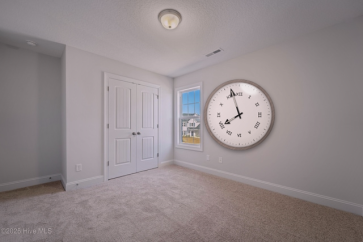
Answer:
7 h 57 min
